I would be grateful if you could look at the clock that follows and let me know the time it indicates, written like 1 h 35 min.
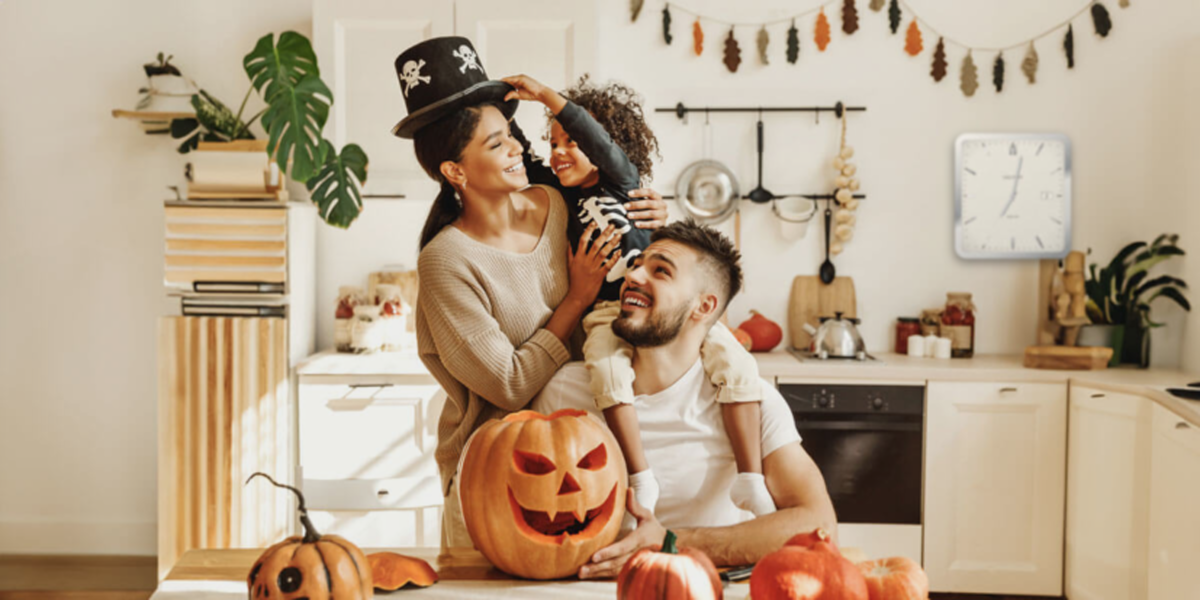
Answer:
7 h 02 min
